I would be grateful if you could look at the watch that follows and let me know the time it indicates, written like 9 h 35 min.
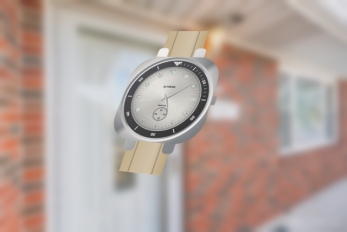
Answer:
5 h 09 min
